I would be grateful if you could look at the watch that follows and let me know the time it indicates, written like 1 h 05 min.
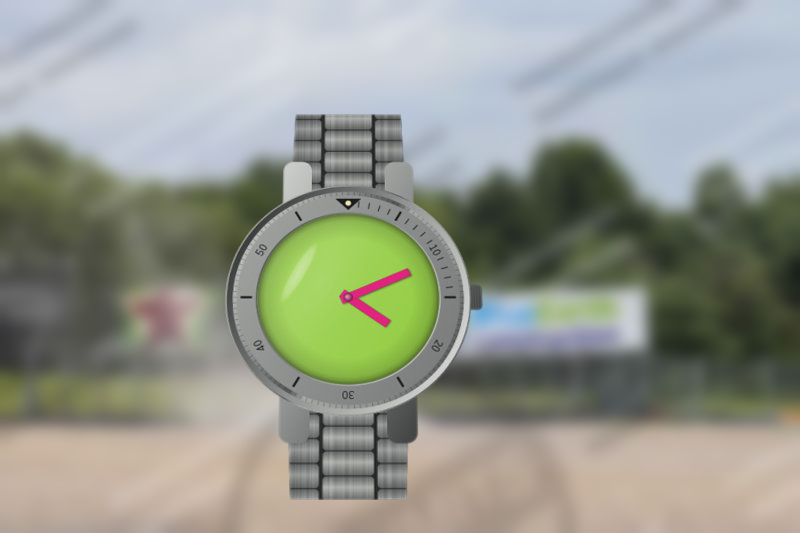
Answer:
4 h 11 min
